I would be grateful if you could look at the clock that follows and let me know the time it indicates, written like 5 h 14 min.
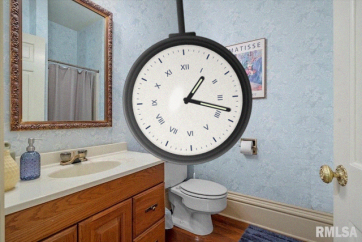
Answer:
1 h 18 min
